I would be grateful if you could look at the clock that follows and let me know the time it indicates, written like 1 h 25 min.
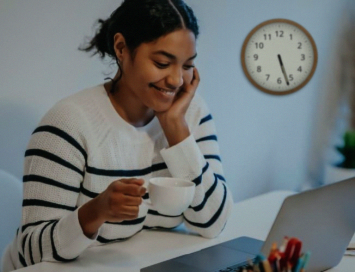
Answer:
5 h 27 min
